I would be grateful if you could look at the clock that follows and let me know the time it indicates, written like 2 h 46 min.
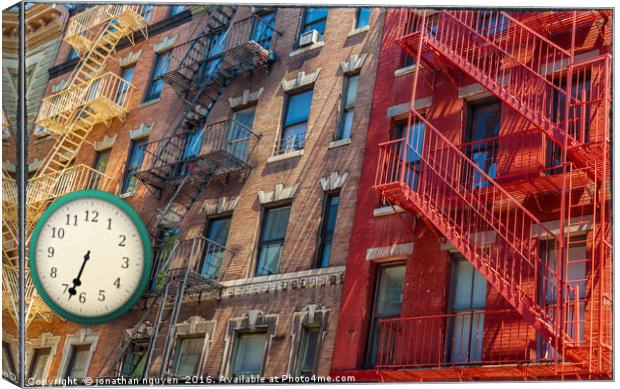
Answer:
6 h 33 min
